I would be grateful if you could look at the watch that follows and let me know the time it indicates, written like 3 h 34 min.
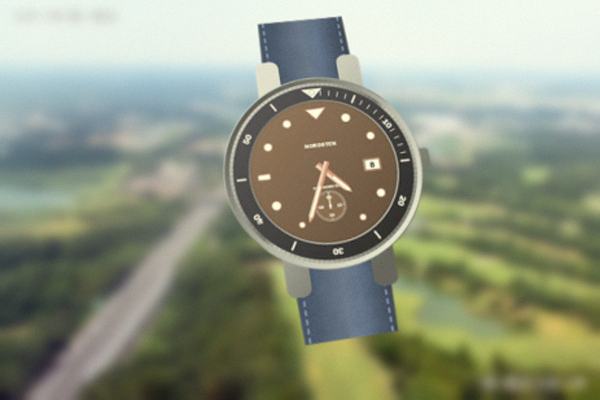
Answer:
4 h 34 min
